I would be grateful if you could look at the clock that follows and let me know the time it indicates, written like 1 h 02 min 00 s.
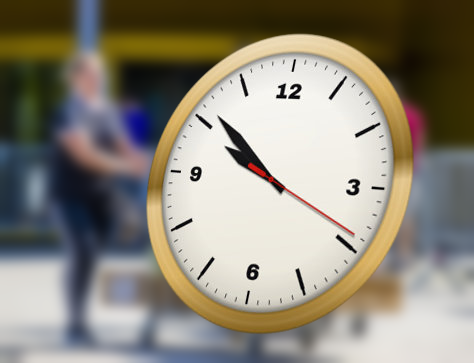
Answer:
9 h 51 min 19 s
